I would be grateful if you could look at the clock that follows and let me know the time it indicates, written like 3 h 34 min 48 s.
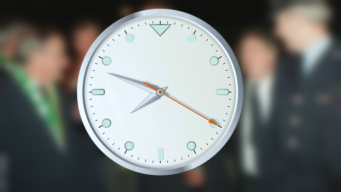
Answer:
7 h 48 min 20 s
